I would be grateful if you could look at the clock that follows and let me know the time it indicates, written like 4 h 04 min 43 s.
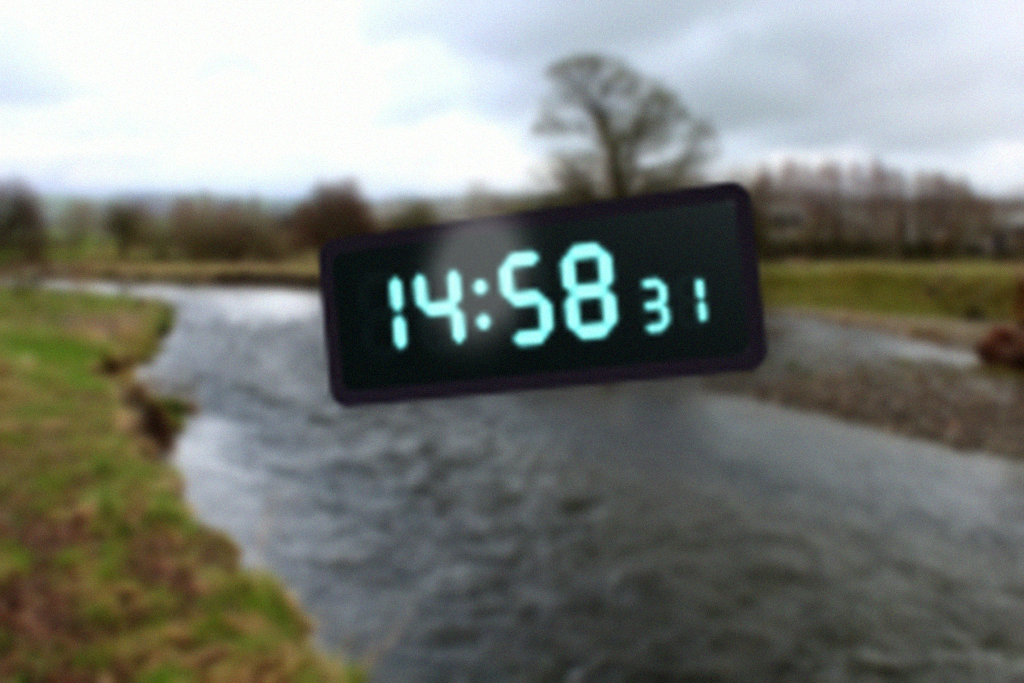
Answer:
14 h 58 min 31 s
